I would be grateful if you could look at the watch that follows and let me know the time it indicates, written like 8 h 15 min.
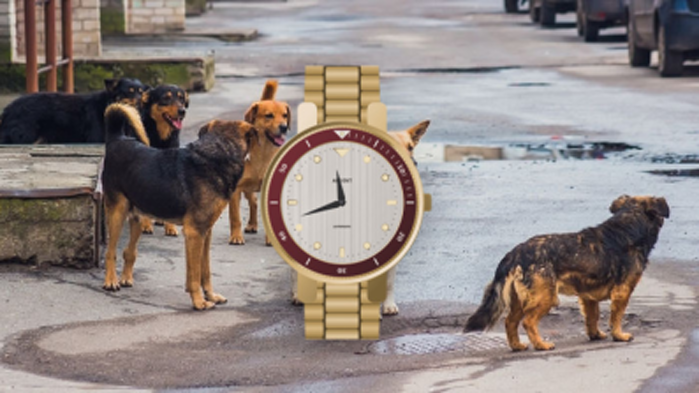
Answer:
11 h 42 min
